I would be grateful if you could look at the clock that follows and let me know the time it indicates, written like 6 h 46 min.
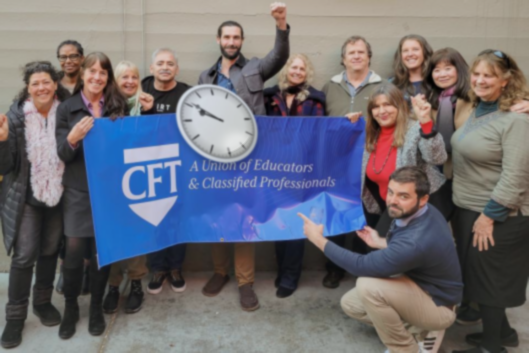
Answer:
9 h 51 min
